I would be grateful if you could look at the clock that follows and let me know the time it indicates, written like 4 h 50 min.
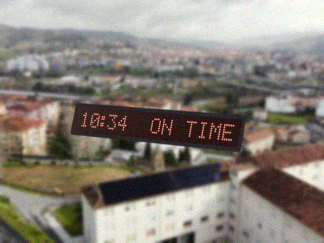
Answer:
10 h 34 min
